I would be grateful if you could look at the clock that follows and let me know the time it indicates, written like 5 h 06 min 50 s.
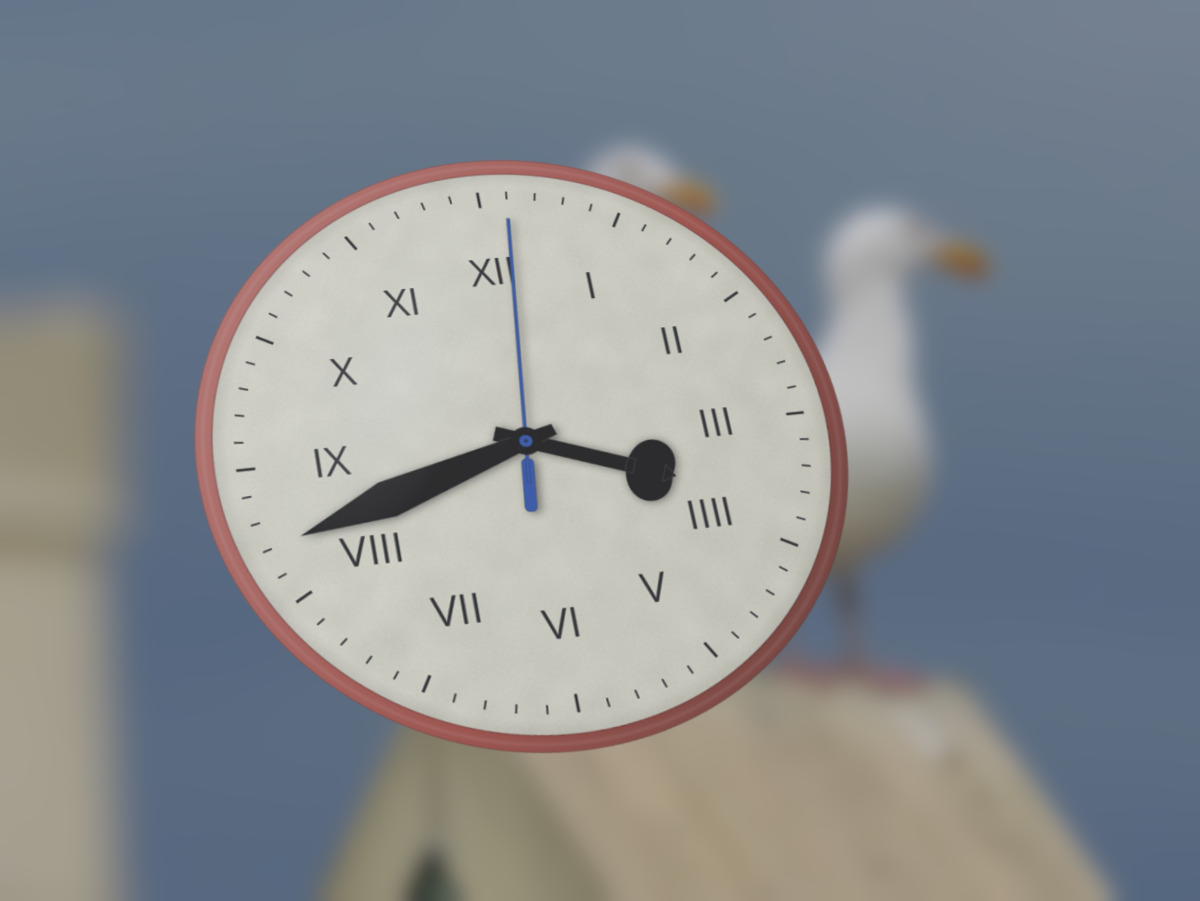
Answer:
3 h 42 min 01 s
